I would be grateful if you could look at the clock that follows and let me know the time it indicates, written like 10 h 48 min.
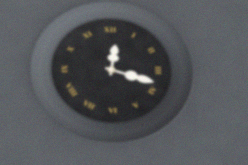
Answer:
12 h 18 min
